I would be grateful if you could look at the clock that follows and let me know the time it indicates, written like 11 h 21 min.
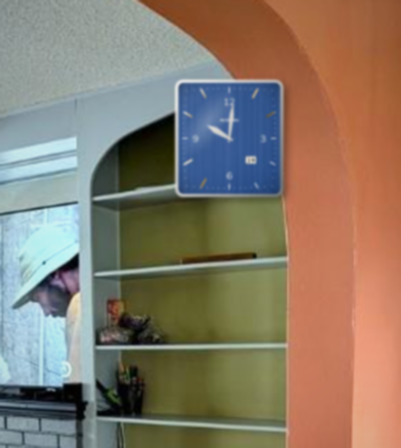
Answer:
10 h 01 min
